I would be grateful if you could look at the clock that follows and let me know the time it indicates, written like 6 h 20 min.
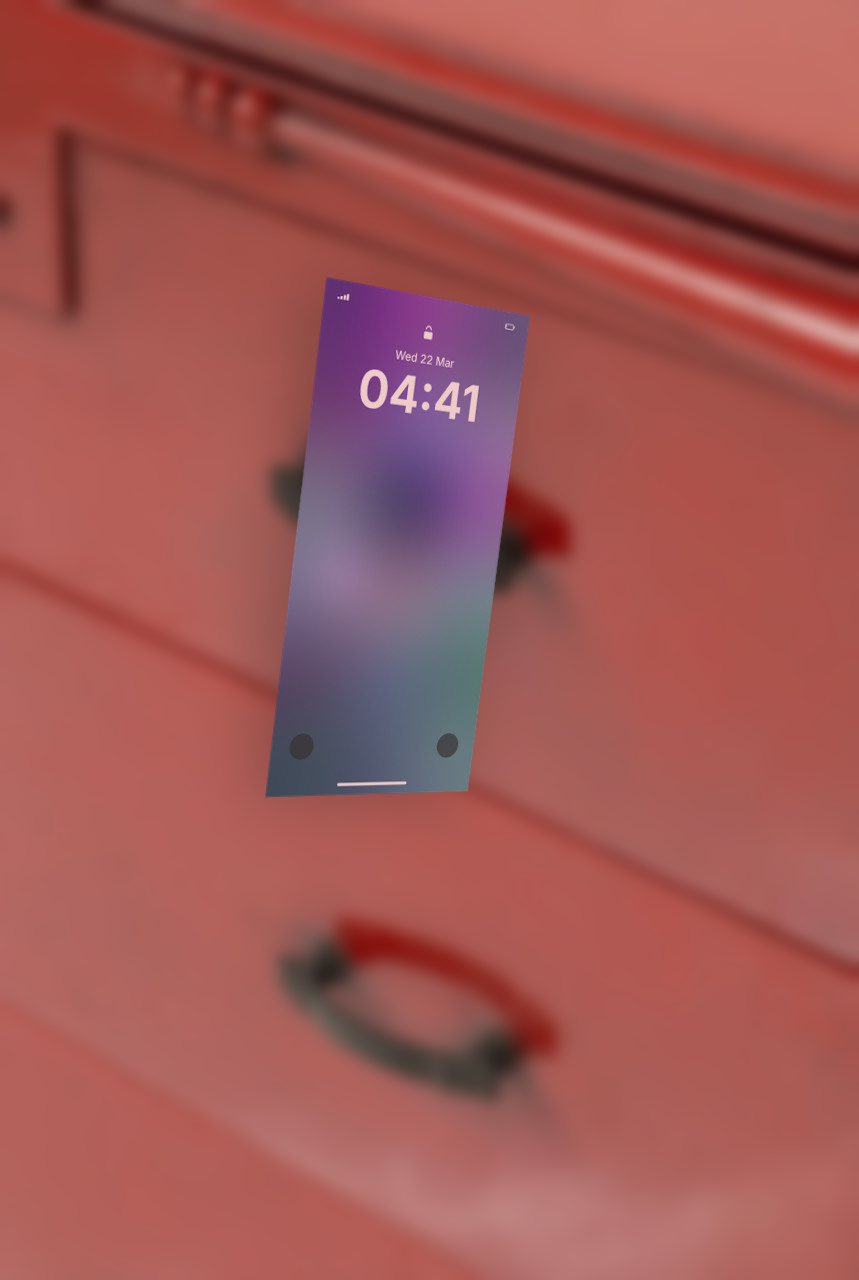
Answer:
4 h 41 min
